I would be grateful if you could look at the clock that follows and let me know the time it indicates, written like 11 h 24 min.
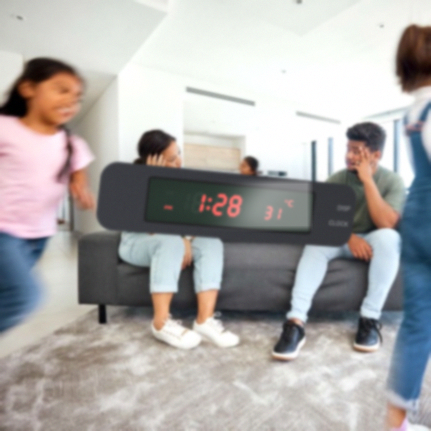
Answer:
1 h 28 min
